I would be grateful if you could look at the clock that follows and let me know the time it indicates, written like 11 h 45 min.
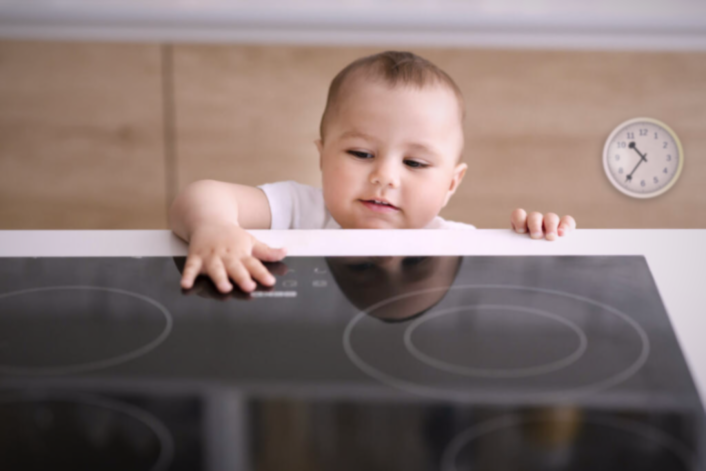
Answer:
10 h 36 min
